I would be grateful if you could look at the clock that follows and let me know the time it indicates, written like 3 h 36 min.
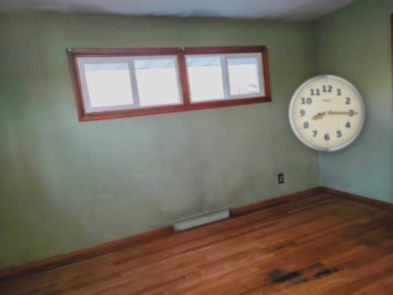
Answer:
8 h 15 min
